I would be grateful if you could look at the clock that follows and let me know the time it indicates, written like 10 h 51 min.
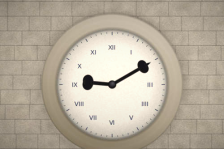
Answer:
9 h 10 min
